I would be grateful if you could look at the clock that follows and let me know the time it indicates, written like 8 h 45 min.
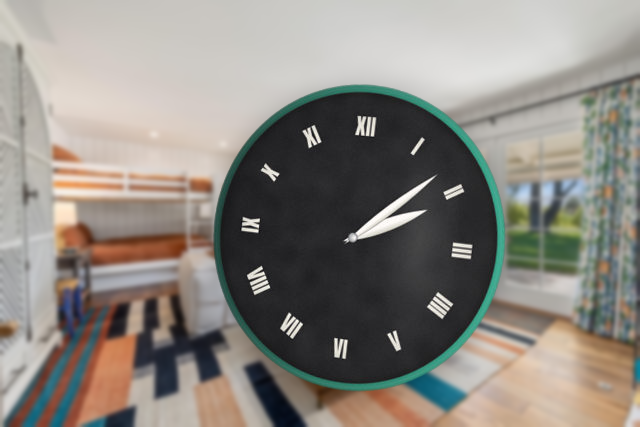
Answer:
2 h 08 min
